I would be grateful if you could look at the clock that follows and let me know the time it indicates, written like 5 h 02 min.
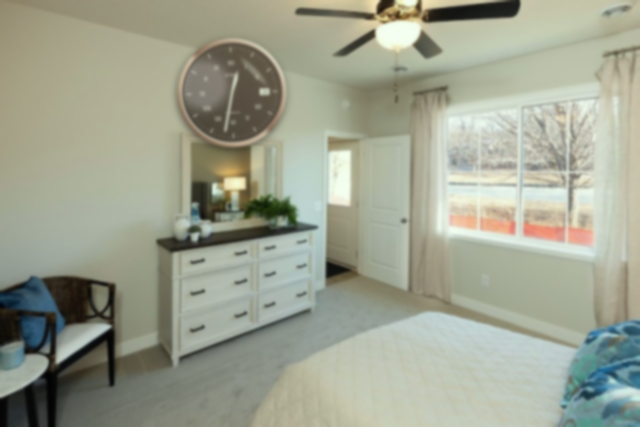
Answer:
12 h 32 min
